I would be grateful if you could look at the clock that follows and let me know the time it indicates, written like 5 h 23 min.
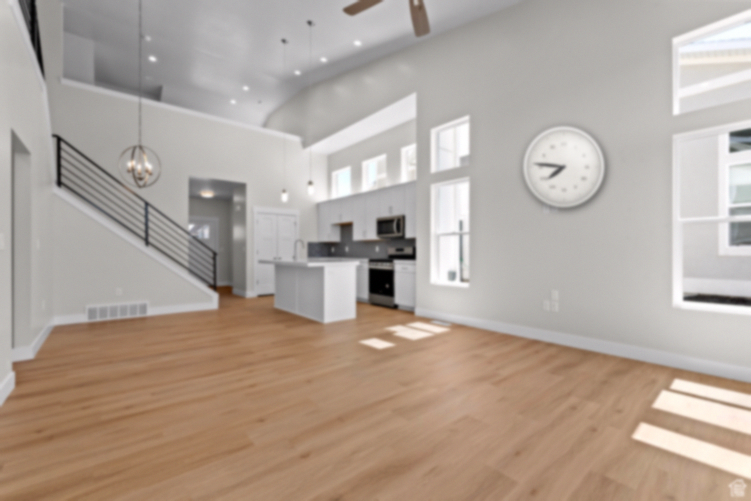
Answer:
7 h 46 min
